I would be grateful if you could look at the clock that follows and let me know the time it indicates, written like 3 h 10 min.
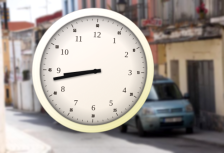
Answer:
8 h 43 min
